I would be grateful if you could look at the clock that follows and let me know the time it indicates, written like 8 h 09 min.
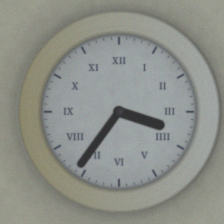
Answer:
3 h 36 min
